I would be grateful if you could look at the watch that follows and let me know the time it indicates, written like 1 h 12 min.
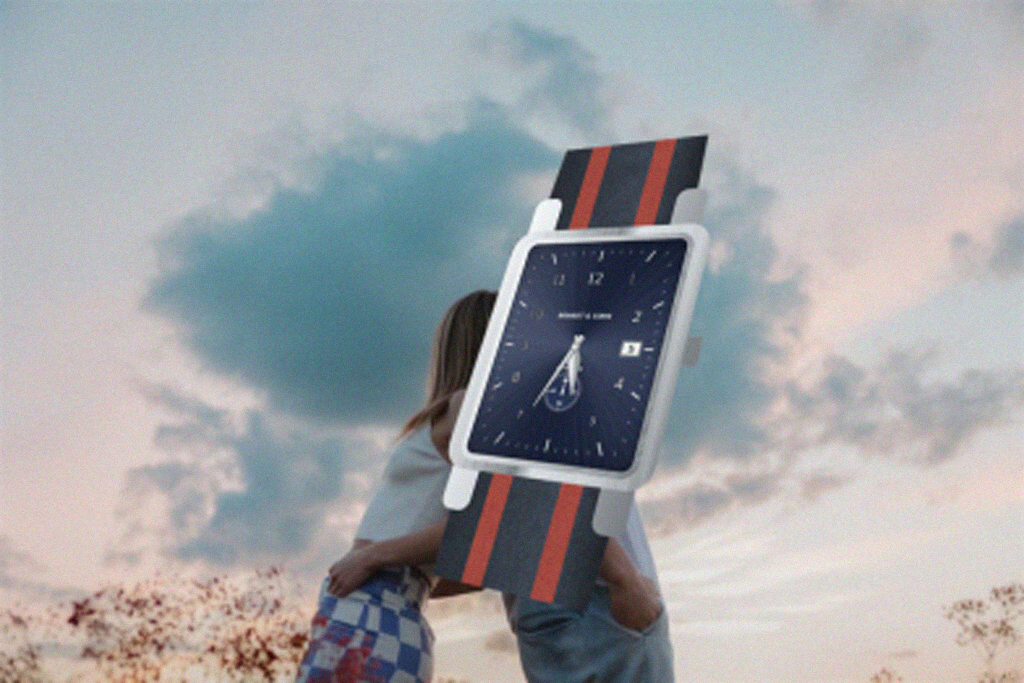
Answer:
5 h 34 min
